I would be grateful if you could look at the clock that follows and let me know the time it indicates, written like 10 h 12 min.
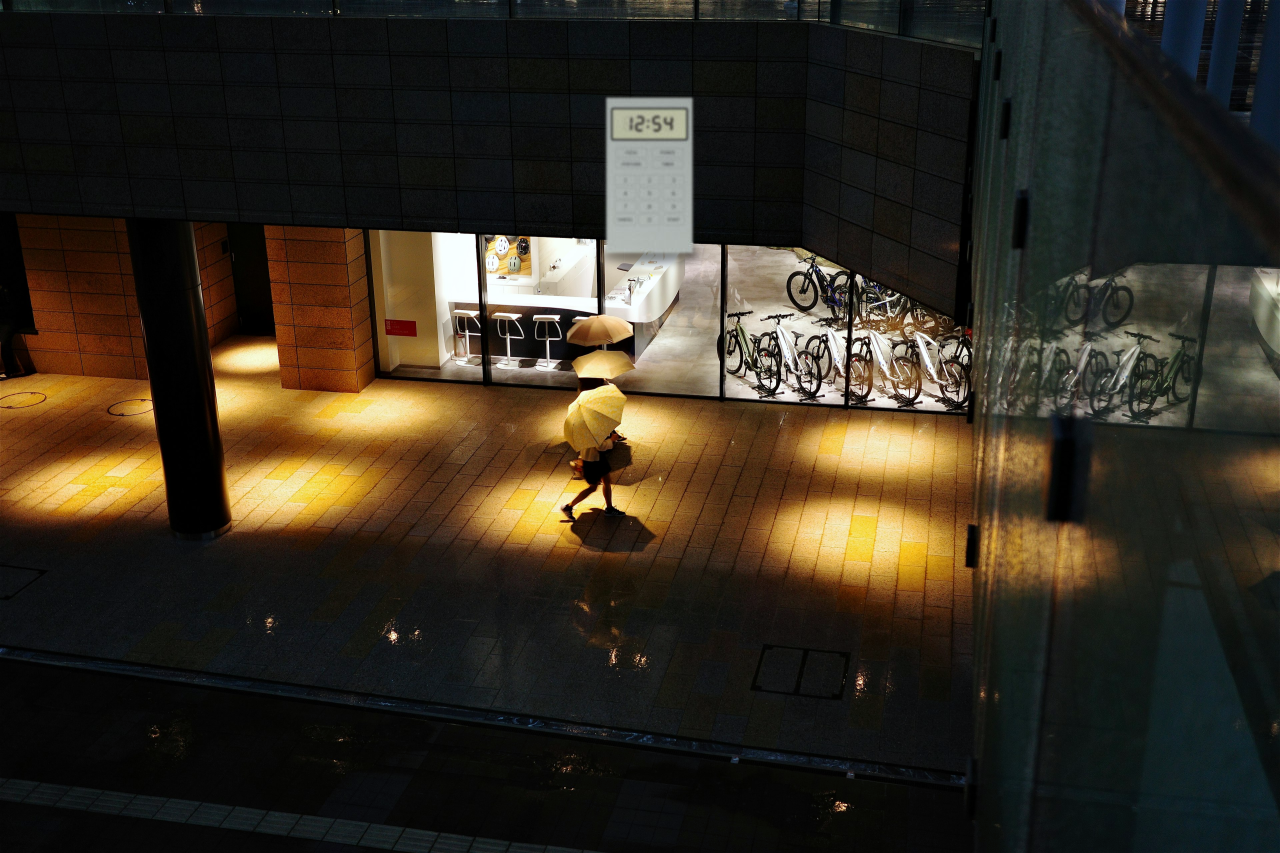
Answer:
12 h 54 min
